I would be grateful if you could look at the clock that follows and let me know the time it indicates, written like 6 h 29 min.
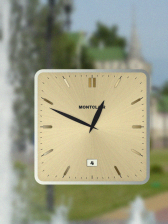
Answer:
12 h 49 min
